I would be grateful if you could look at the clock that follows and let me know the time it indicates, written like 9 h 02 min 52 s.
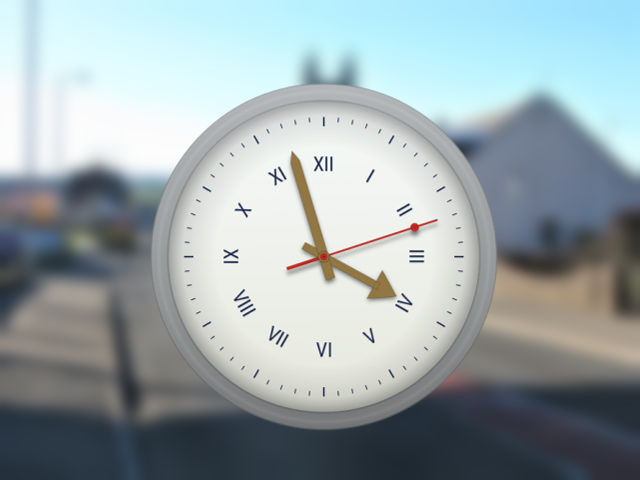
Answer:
3 h 57 min 12 s
